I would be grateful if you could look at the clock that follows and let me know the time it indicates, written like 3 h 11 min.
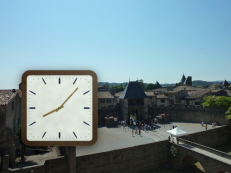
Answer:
8 h 07 min
